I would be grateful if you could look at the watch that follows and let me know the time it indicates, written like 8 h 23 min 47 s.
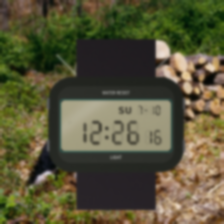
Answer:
12 h 26 min 16 s
